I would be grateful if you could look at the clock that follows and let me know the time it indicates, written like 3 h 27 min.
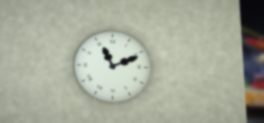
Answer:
11 h 11 min
